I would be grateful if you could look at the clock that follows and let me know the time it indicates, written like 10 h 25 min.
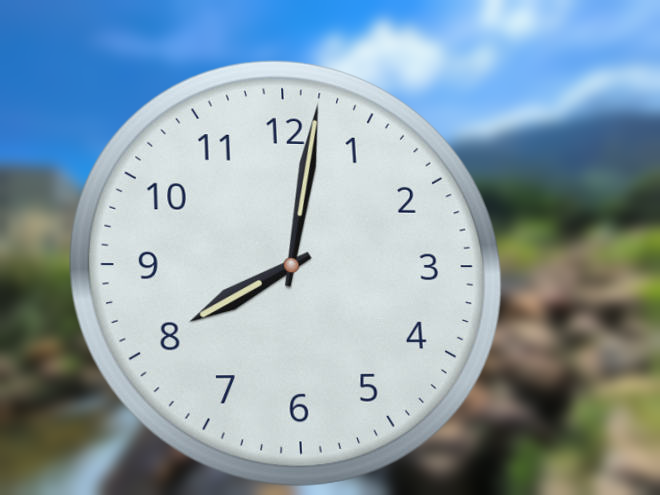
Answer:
8 h 02 min
